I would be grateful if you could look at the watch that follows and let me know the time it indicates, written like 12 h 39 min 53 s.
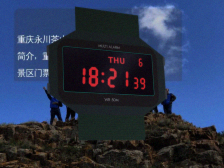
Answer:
18 h 21 min 39 s
